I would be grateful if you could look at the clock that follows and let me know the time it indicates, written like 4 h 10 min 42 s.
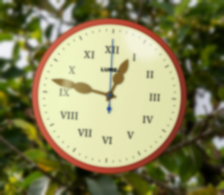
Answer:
12 h 47 min 00 s
